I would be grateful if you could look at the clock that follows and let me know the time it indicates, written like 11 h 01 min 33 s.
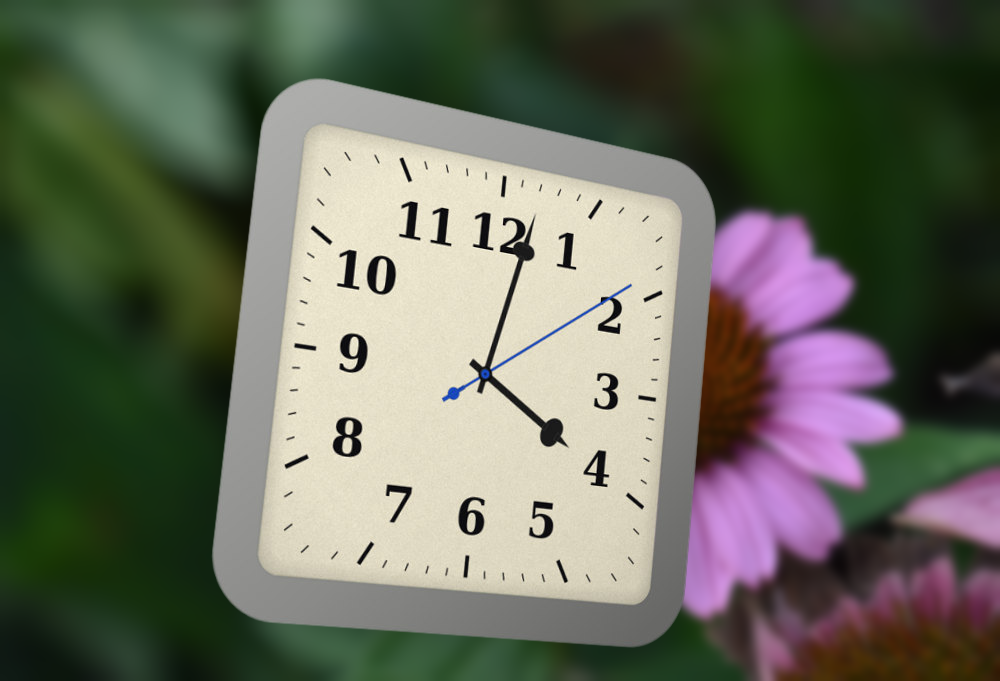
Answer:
4 h 02 min 09 s
